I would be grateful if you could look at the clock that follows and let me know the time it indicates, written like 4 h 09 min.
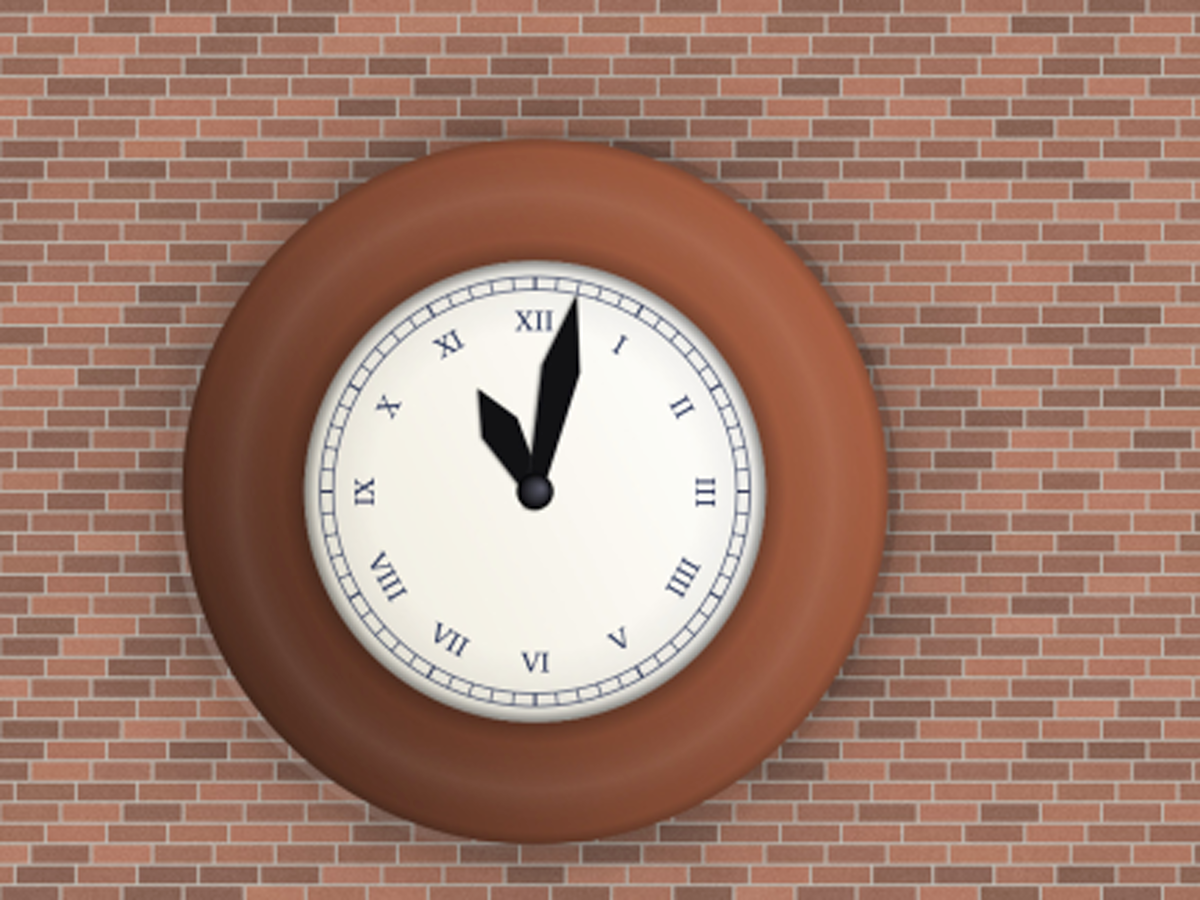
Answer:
11 h 02 min
